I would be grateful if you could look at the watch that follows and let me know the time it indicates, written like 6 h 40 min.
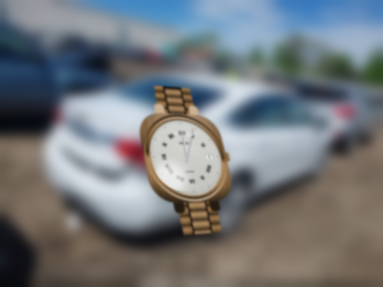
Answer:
12 h 04 min
